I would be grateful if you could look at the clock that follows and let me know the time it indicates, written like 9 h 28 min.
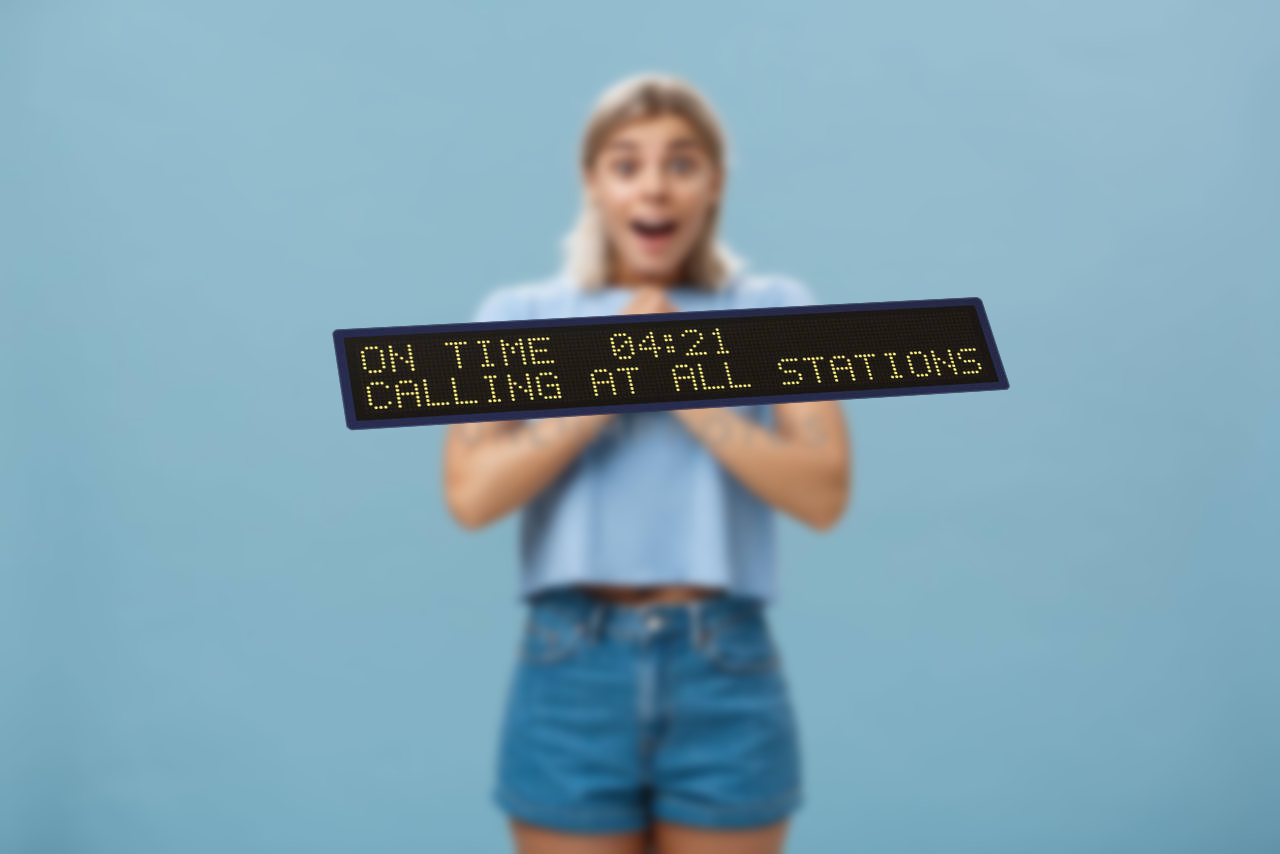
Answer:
4 h 21 min
